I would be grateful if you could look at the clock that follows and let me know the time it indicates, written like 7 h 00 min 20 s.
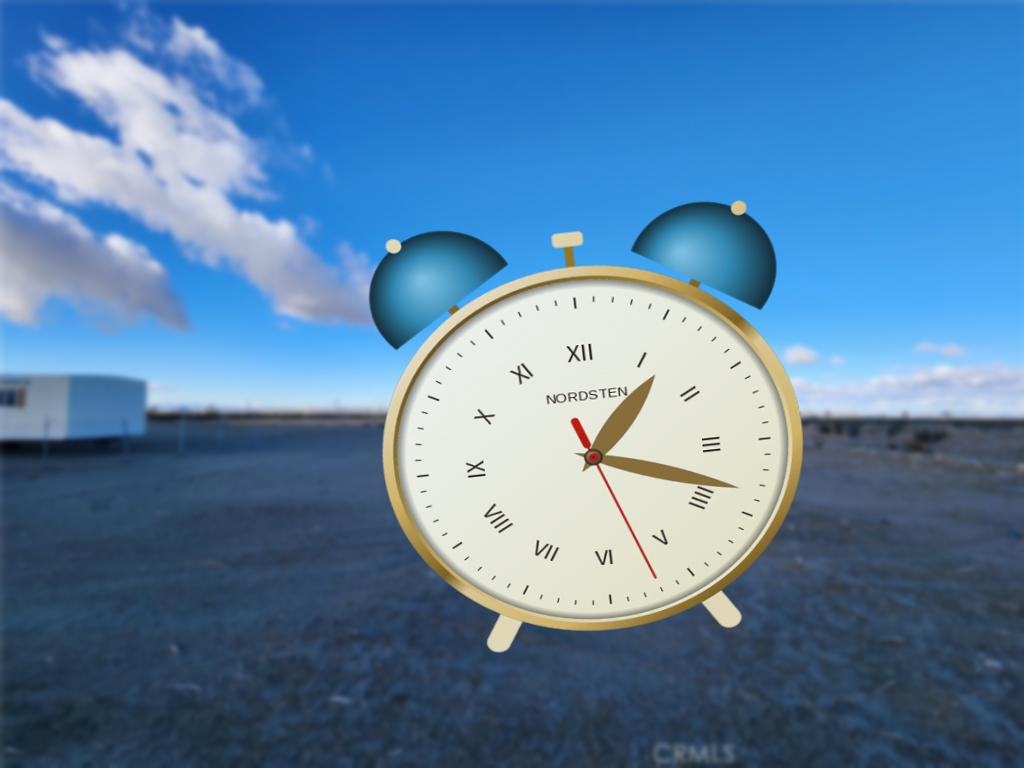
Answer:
1 h 18 min 27 s
